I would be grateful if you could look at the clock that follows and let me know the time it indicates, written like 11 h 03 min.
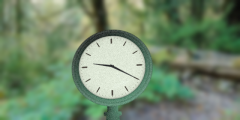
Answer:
9 h 20 min
